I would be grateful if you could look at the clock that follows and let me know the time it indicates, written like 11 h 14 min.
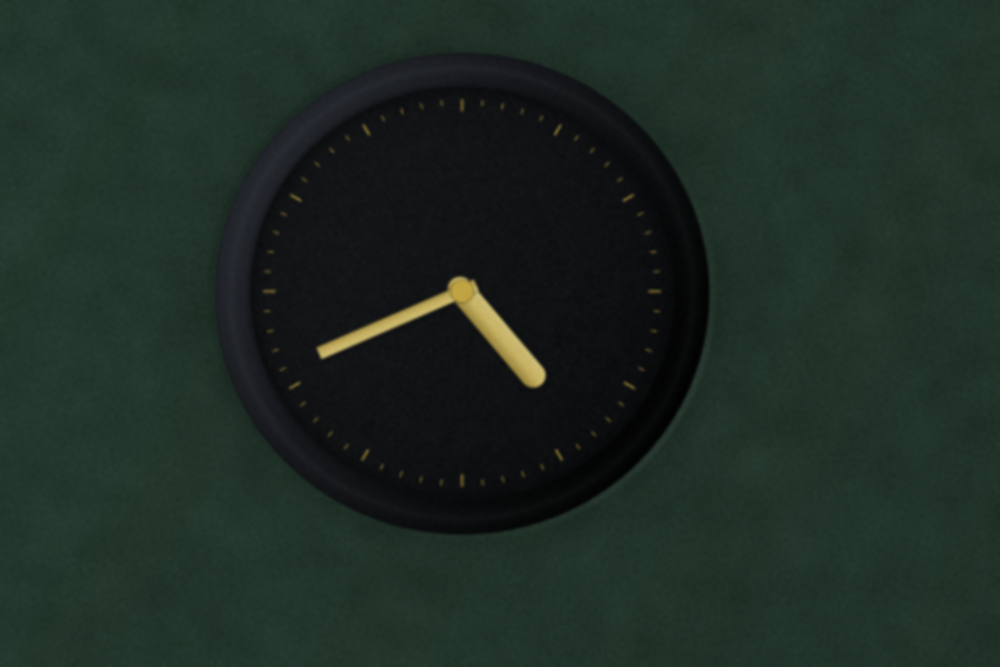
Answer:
4 h 41 min
